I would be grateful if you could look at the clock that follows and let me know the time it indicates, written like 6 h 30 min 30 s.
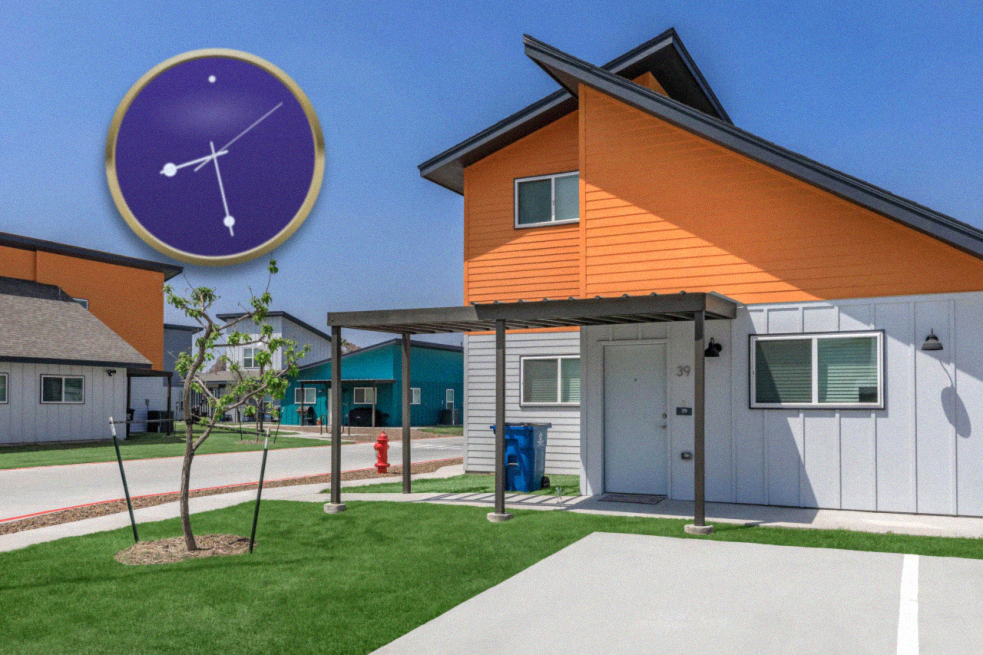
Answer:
8 h 28 min 09 s
